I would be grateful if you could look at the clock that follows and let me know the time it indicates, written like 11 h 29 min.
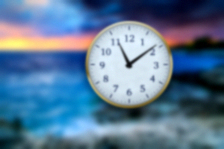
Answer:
11 h 09 min
